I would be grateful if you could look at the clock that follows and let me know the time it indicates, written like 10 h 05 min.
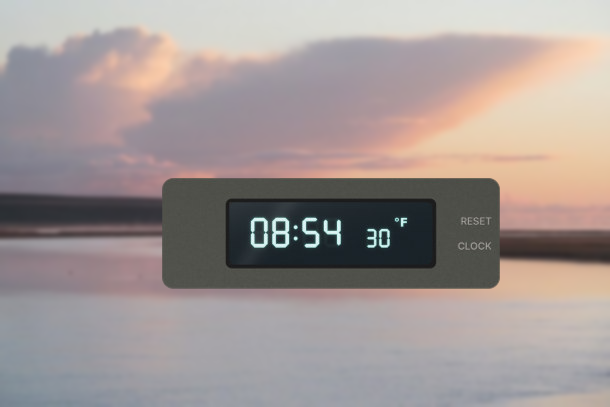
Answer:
8 h 54 min
